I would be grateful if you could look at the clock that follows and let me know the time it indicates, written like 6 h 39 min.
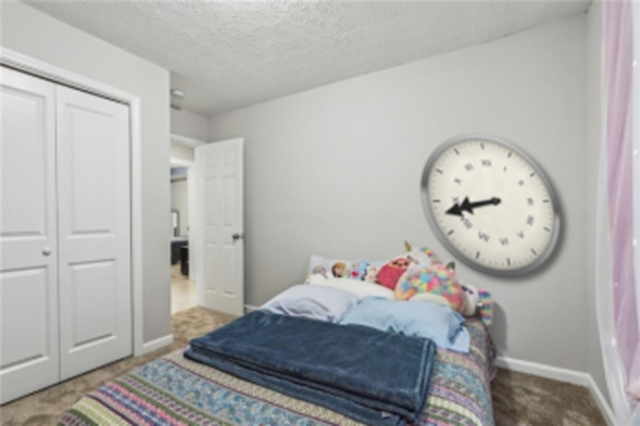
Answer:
8 h 43 min
